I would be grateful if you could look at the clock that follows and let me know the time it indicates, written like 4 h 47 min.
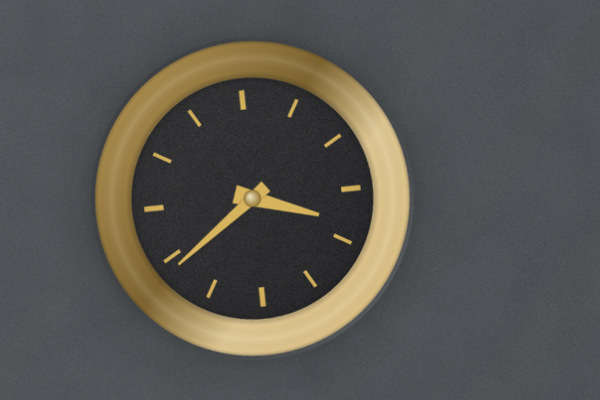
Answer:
3 h 39 min
